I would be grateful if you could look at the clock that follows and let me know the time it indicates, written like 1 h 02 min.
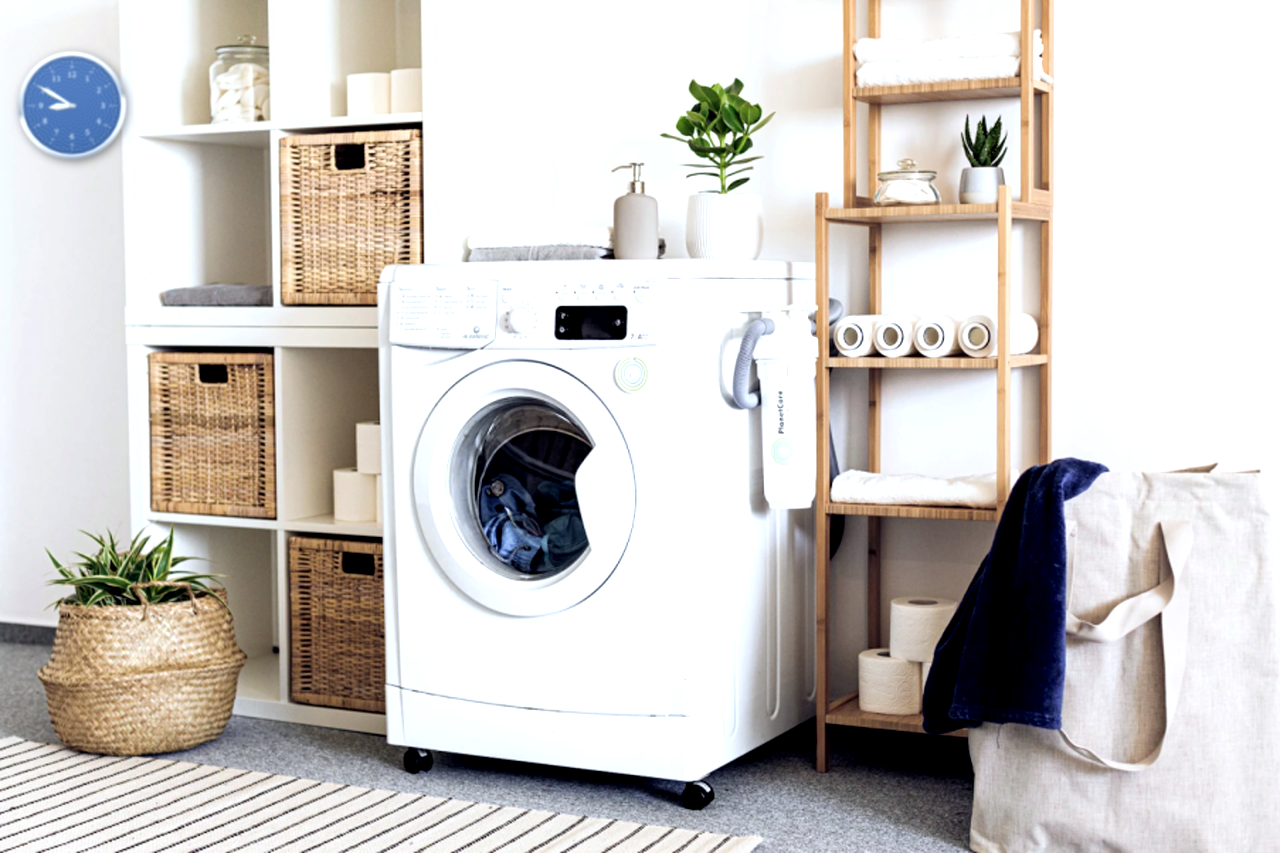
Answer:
8 h 50 min
